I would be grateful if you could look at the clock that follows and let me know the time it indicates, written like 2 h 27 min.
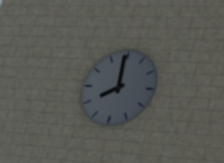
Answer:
7 h 59 min
